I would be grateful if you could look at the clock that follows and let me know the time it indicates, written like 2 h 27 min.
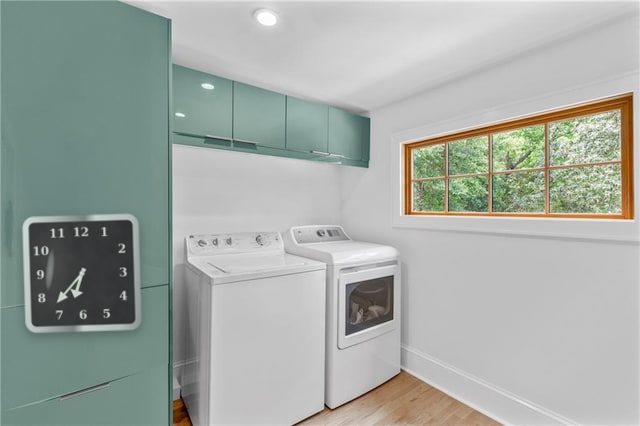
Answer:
6 h 37 min
